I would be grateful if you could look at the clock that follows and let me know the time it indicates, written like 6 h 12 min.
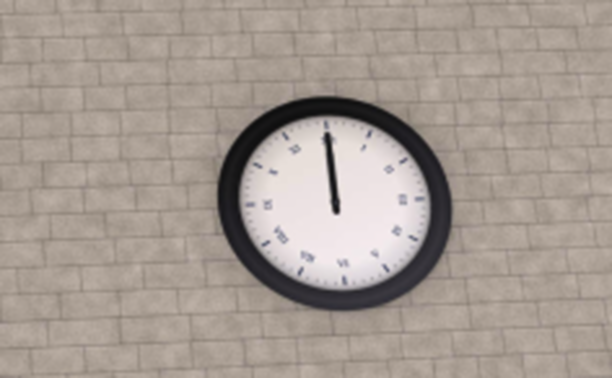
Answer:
12 h 00 min
